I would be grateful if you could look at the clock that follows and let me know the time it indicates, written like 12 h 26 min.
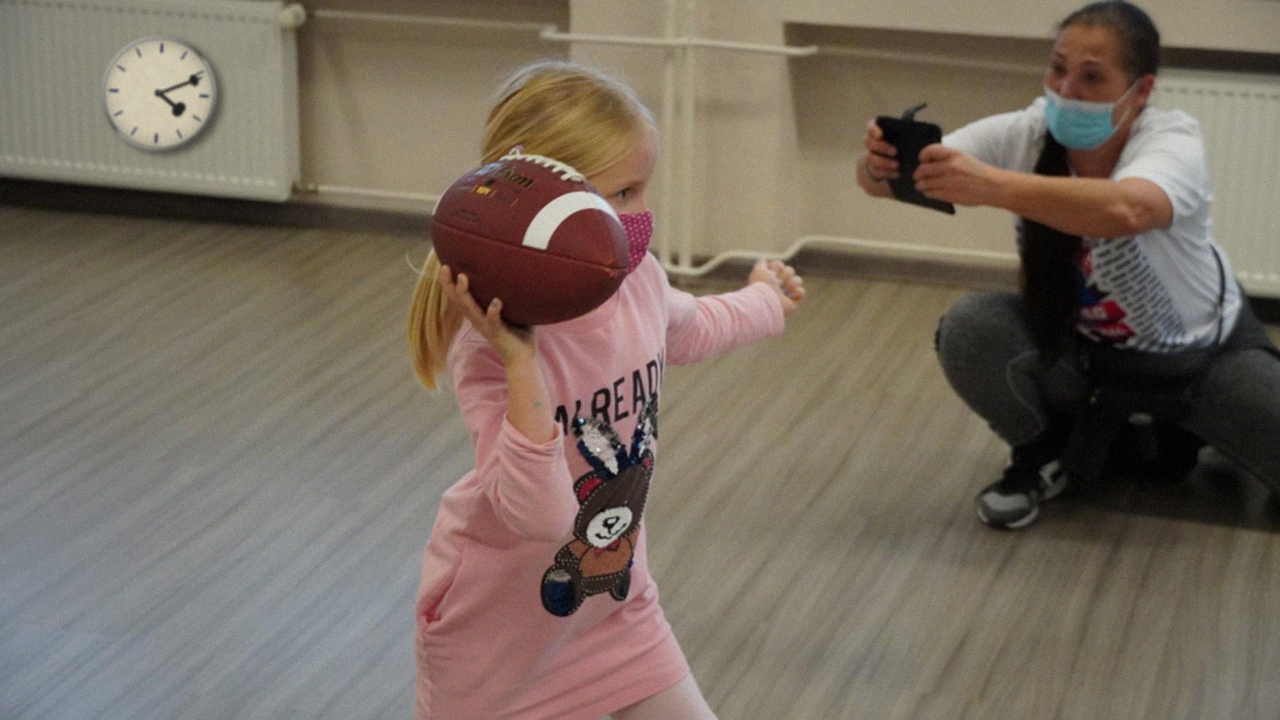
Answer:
4 h 11 min
